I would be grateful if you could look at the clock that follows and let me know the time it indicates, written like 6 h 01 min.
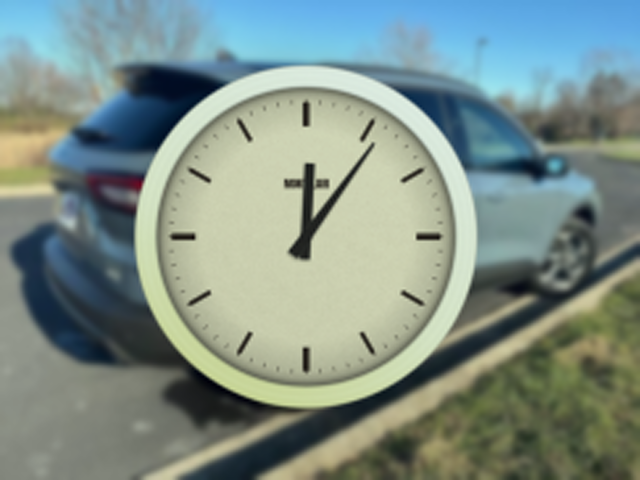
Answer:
12 h 06 min
